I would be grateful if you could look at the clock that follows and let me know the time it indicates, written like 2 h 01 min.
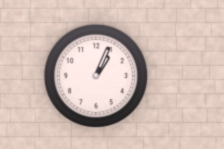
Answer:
1 h 04 min
